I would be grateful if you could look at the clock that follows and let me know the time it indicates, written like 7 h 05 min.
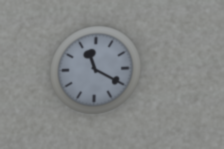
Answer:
11 h 20 min
